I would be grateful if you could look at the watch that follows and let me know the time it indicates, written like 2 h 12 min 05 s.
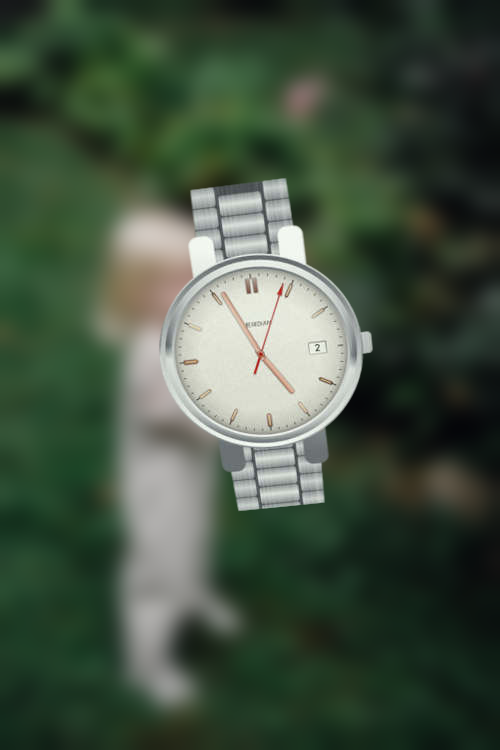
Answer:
4 h 56 min 04 s
